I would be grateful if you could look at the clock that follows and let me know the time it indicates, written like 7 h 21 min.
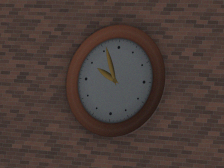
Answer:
9 h 56 min
